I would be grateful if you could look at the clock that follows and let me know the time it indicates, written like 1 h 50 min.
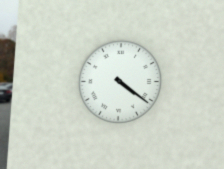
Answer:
4 h 21 min
